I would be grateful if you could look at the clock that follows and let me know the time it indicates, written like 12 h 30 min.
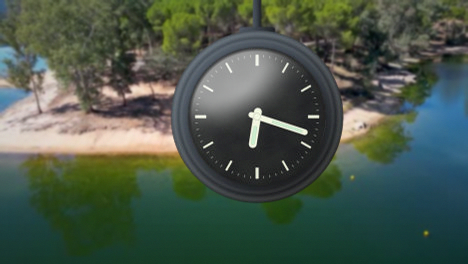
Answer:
6 h 18 min
